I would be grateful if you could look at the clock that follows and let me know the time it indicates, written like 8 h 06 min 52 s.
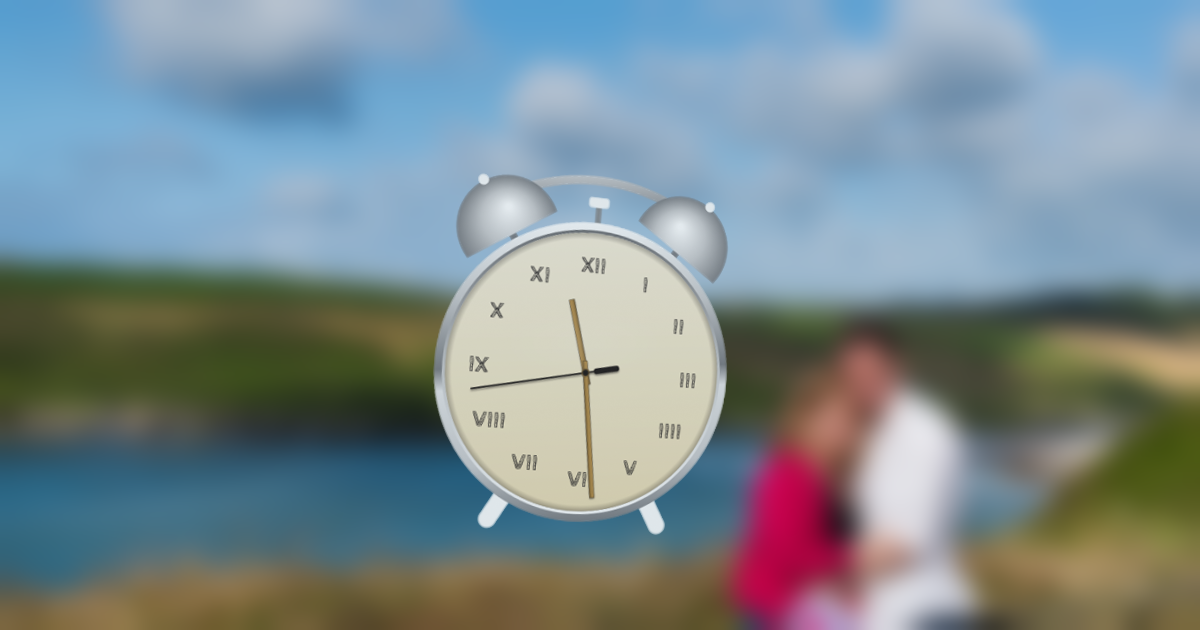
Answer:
11 h 28 min 43 s
